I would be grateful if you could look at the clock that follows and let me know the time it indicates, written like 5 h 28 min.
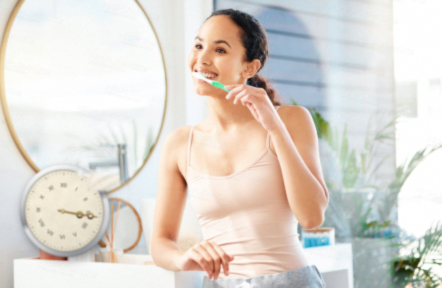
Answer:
3 h 16 min
